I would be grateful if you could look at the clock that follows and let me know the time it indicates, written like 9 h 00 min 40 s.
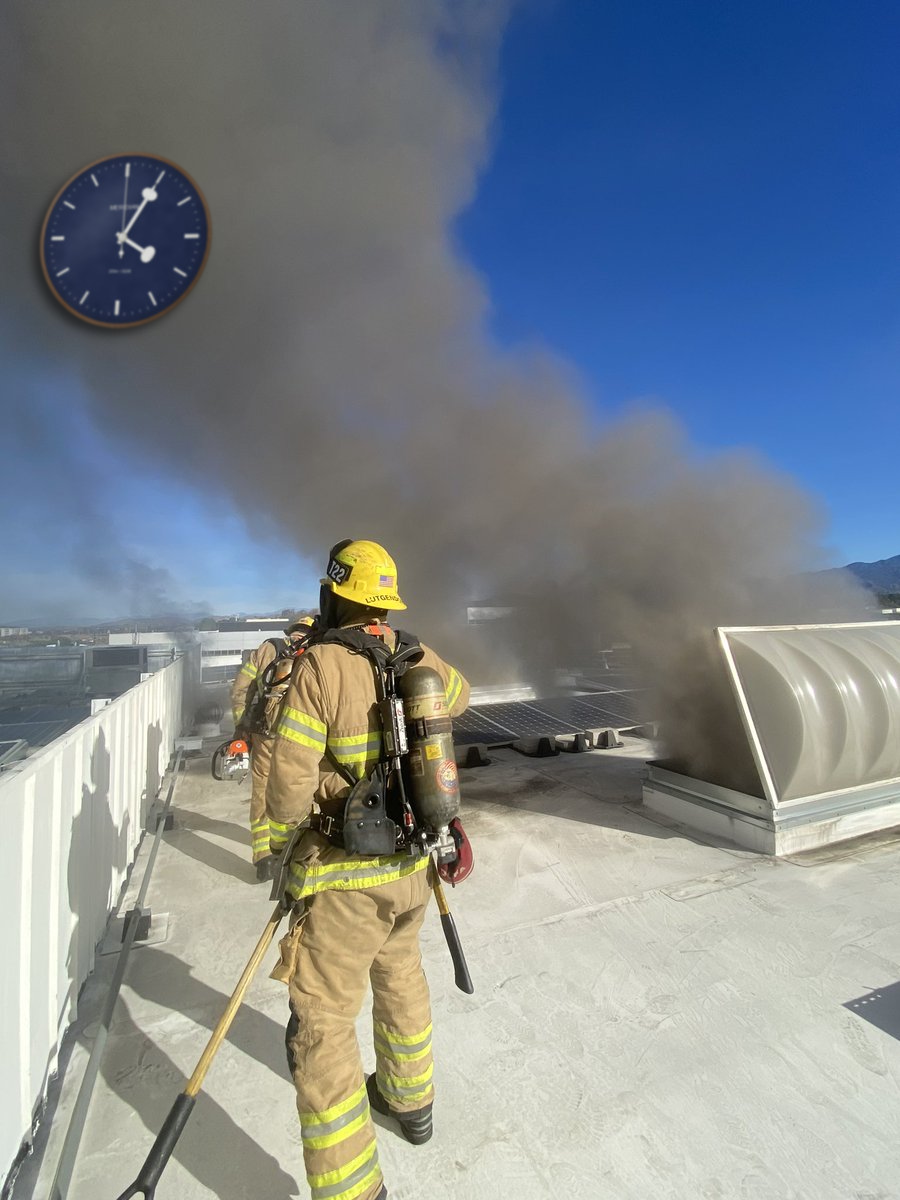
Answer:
4 h 05 min 00 s
